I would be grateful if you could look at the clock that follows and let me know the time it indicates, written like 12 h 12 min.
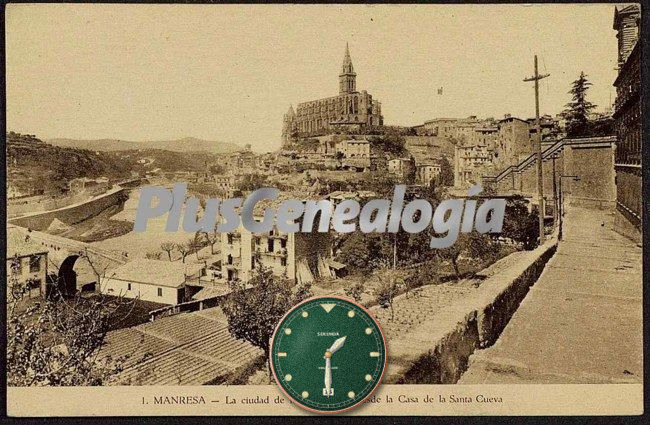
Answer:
1 h 30 min
